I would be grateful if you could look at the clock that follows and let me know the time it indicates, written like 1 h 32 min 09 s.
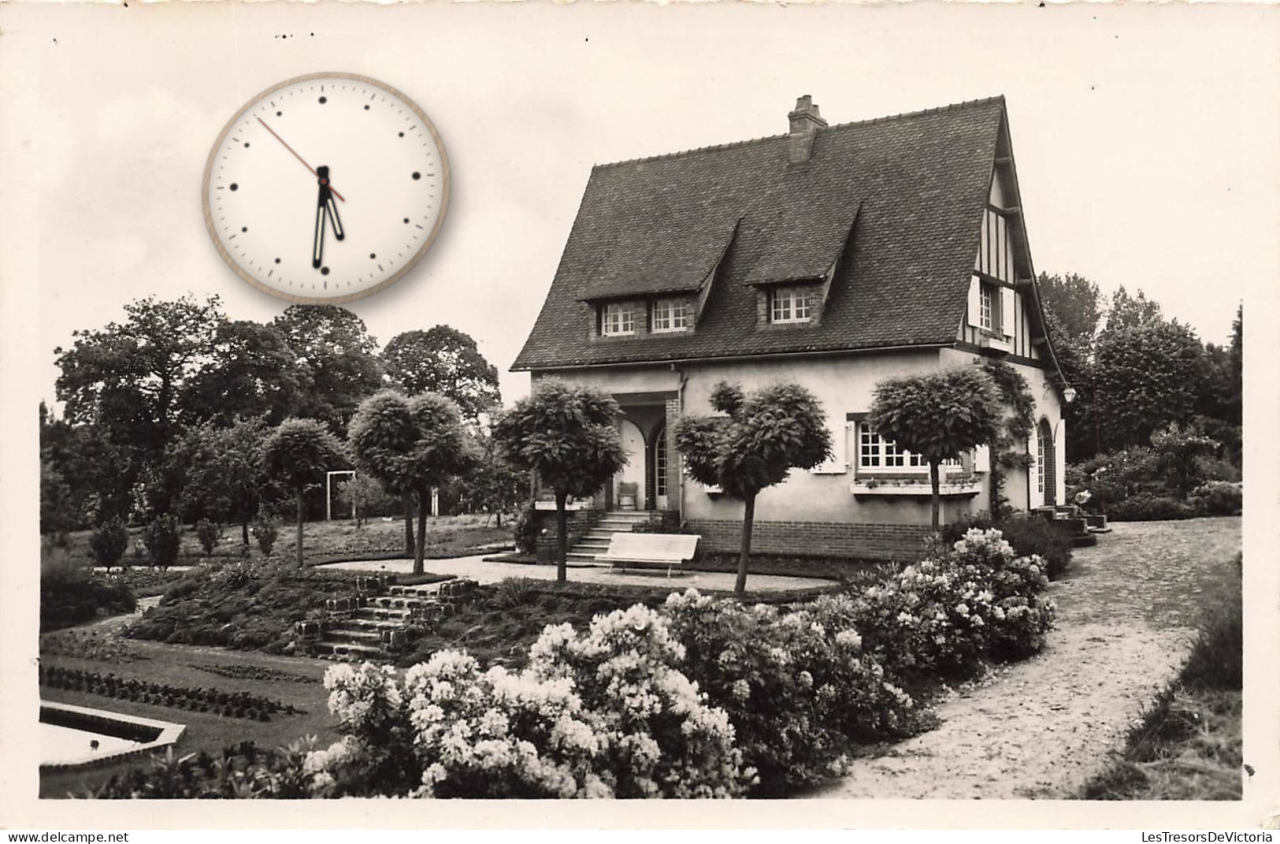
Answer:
5 h 30 min 53 s
